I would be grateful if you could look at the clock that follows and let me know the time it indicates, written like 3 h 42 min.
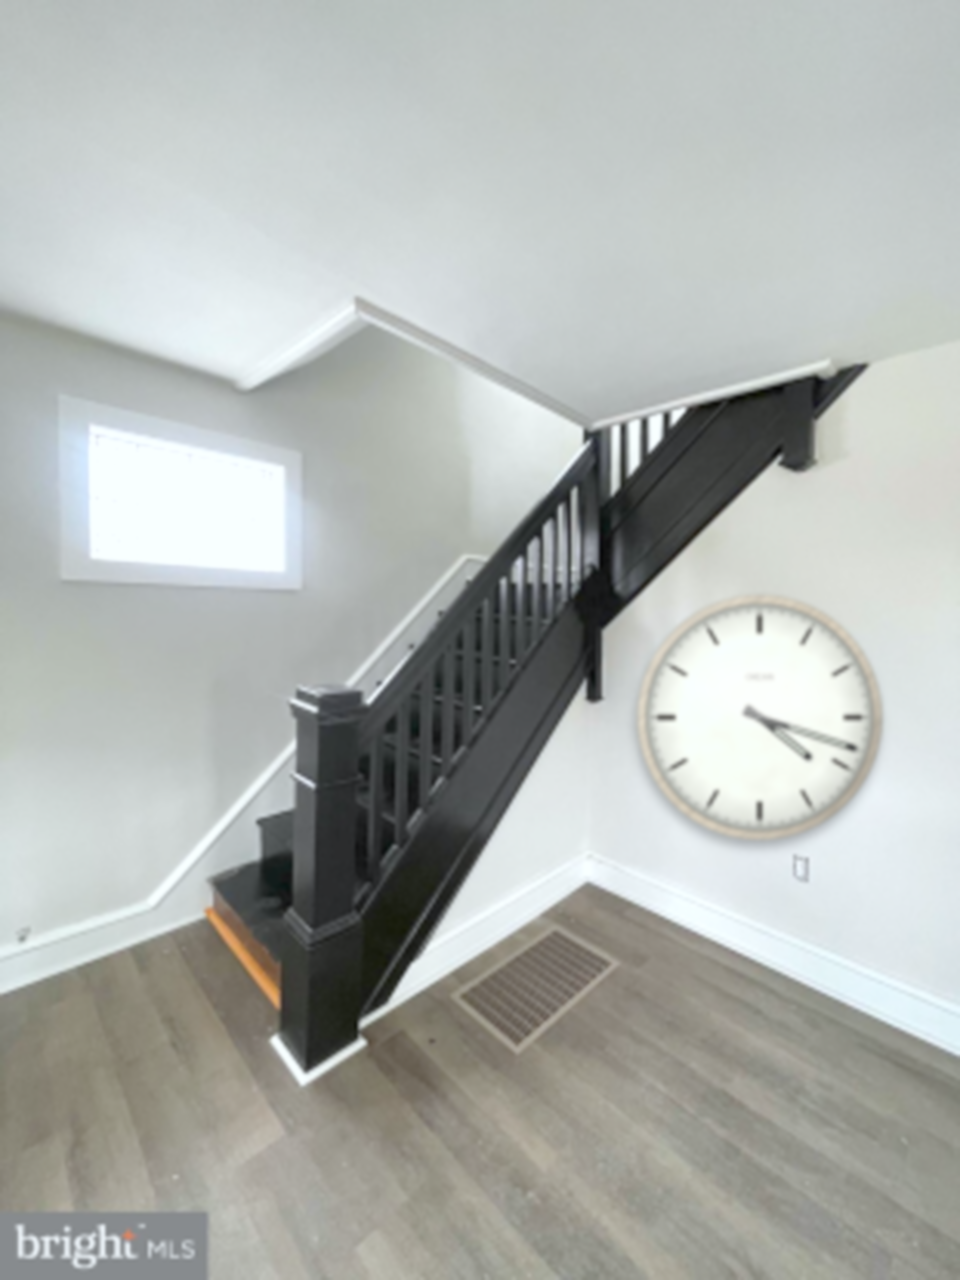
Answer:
4 h 18 min
